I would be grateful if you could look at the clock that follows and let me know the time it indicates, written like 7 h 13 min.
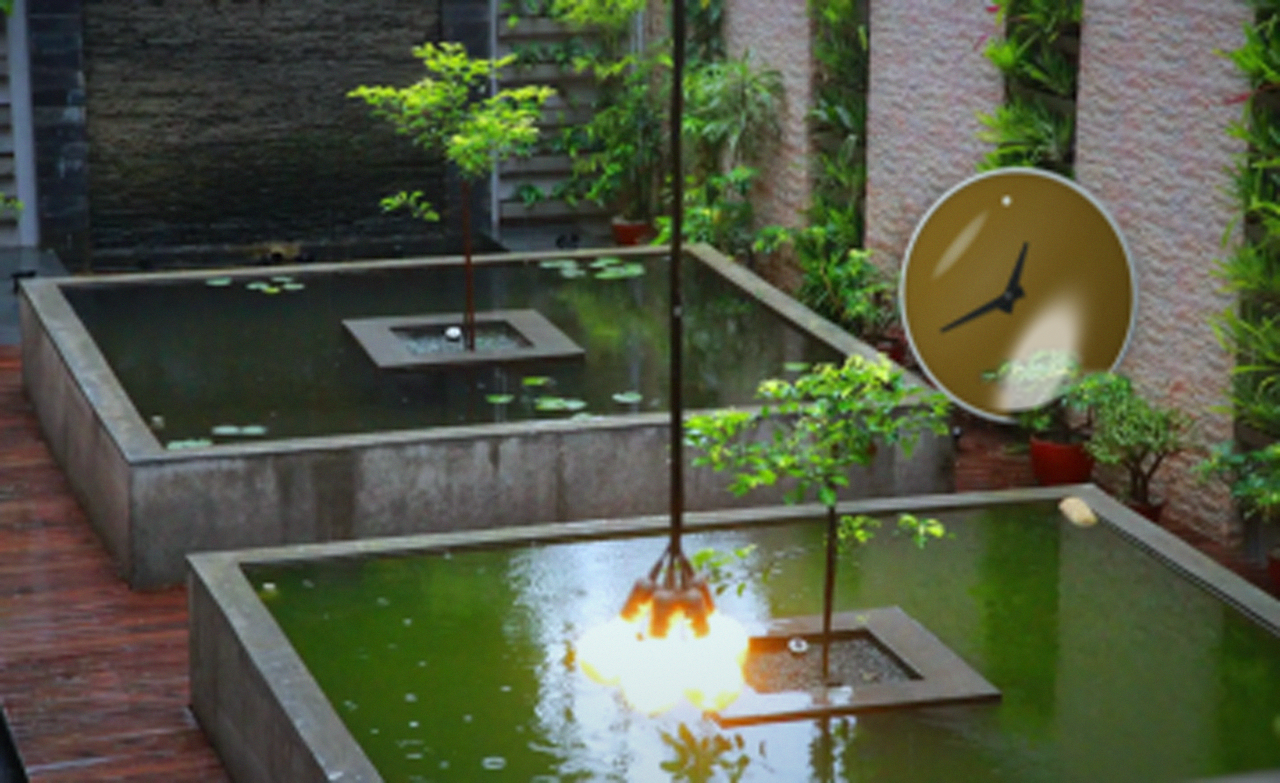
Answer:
12 h 41 min
